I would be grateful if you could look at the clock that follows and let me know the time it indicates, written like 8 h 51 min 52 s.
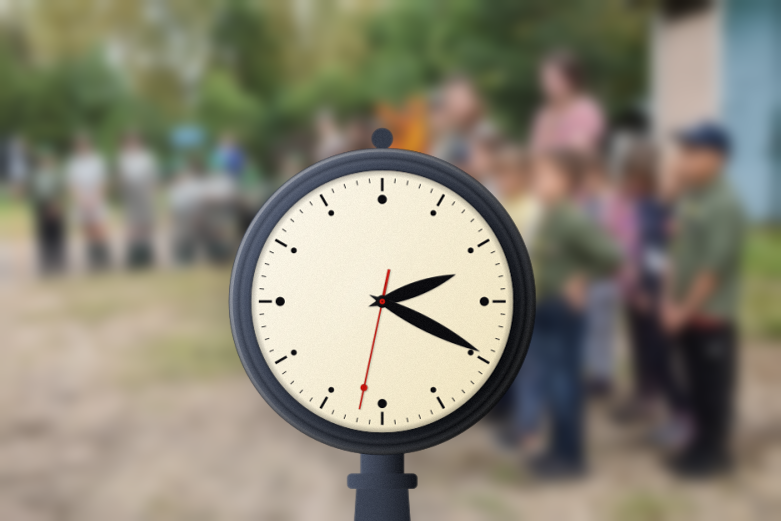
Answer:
2 h 19 min 32 s
